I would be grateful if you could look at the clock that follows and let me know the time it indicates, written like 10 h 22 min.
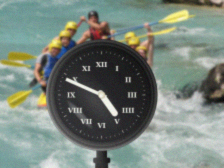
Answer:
4 h 49 min
